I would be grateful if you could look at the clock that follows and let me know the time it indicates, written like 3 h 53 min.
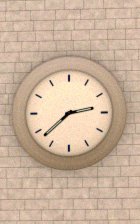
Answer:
2 h 38 min
